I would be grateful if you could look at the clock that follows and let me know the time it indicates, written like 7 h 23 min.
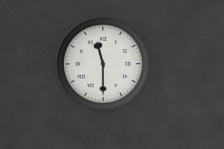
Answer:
11 h 30 min
